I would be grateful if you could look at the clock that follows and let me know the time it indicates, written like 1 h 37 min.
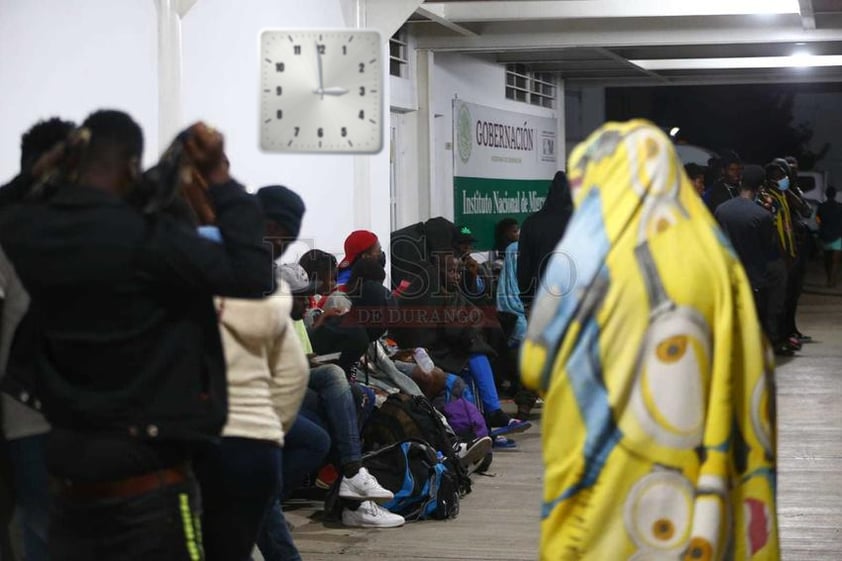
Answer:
2 h 59 min
